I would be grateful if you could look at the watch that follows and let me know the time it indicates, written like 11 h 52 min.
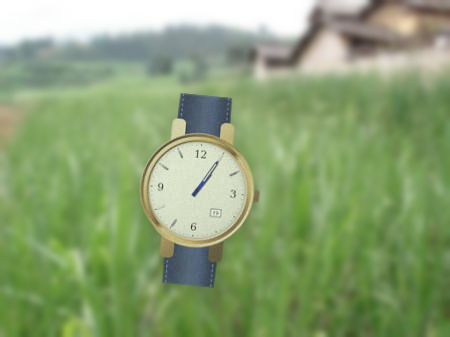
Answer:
1 h 05 min
